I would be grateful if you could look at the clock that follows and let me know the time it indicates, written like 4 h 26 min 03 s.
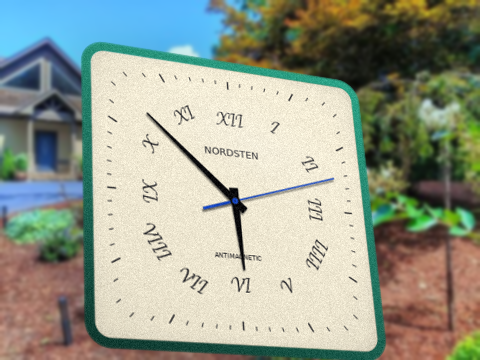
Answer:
5 h 52 min 12 s
